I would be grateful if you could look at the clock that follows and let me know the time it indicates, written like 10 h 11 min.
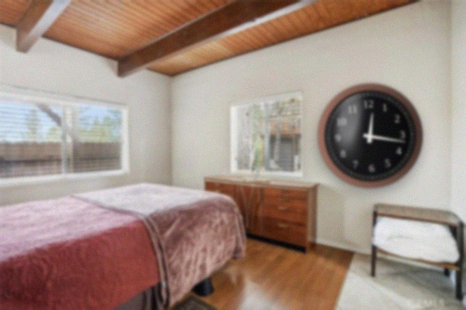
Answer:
12 h 17 min
